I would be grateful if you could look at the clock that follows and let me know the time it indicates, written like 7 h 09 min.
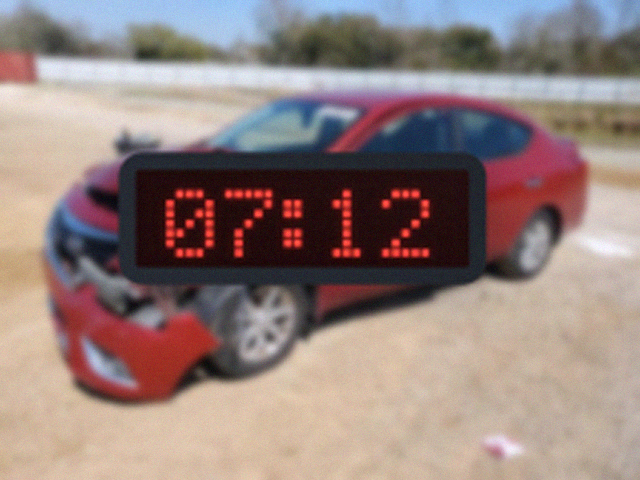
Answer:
7 h 12 min
